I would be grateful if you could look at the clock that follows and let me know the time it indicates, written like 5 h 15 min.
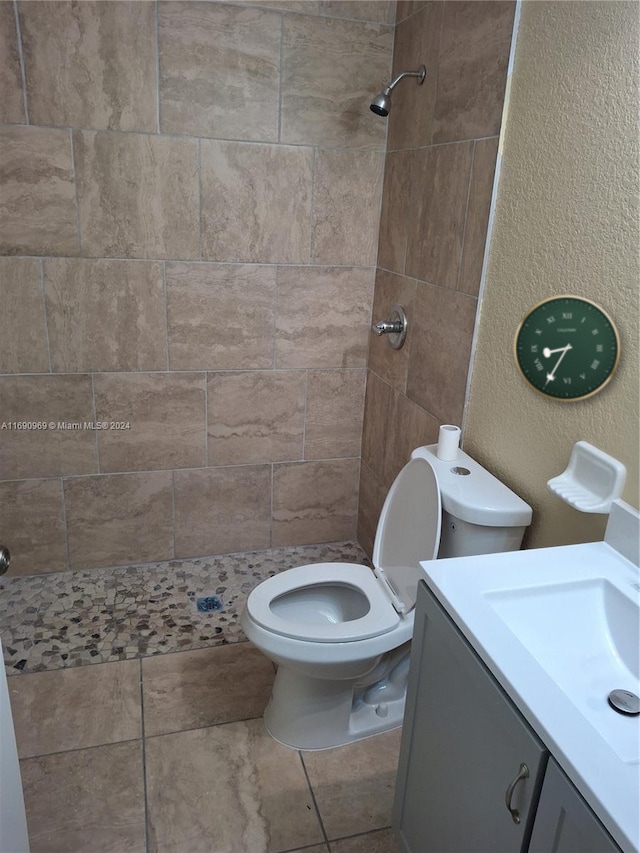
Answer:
8 h 35 min
